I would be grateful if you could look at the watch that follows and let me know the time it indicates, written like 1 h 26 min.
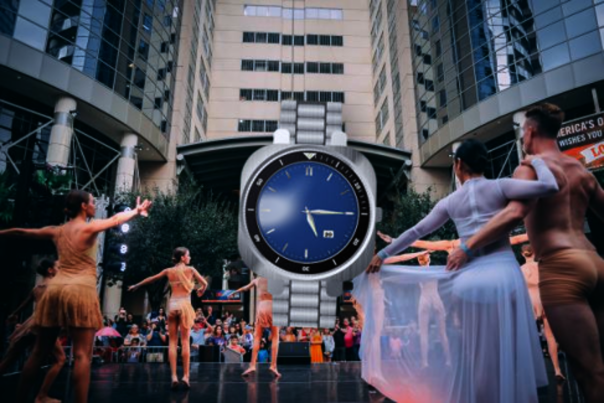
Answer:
5 h 15 min
